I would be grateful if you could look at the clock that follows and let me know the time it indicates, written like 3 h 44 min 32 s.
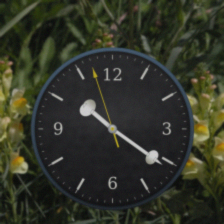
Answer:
10 h 20 min 57 s
